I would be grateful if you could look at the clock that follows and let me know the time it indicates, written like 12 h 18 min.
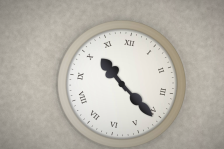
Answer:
10 h 21 min
